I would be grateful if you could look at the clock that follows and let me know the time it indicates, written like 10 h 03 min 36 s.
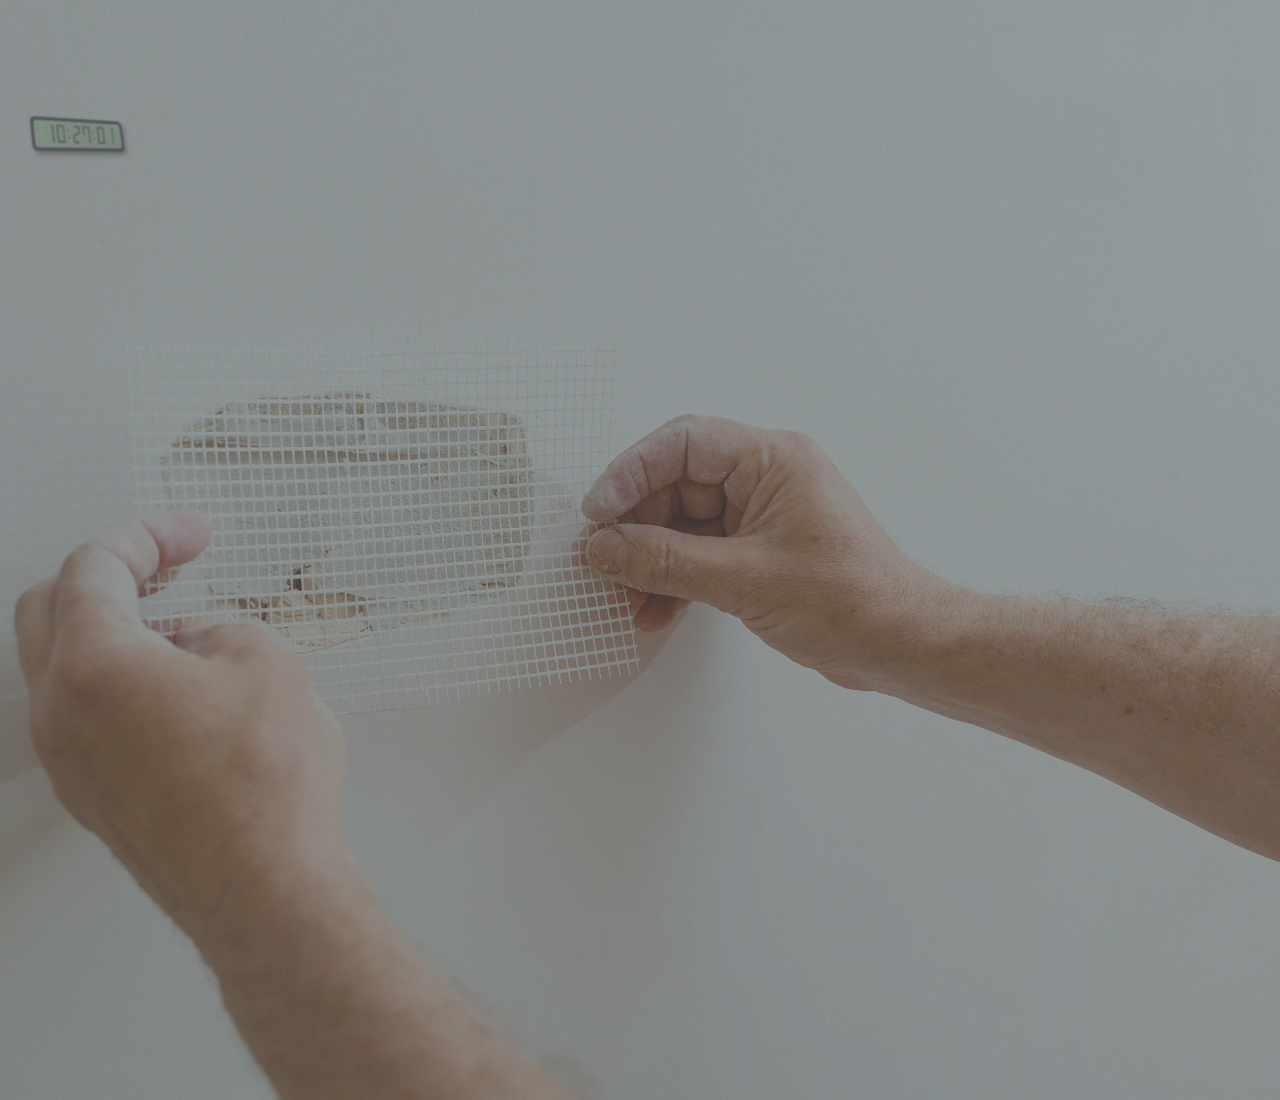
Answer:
10 h 27 min 01 s
